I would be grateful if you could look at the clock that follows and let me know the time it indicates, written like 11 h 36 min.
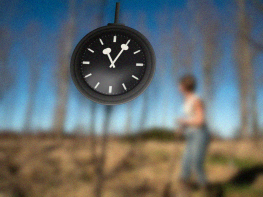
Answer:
11 h 05 min
